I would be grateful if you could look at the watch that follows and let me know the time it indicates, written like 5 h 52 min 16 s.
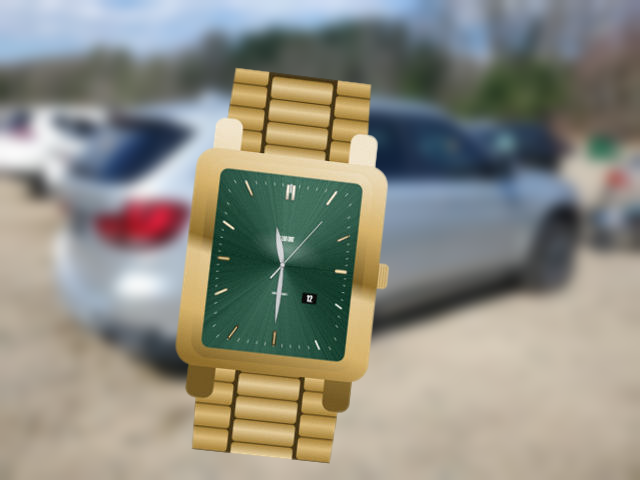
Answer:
11 h 30 min 06 s
